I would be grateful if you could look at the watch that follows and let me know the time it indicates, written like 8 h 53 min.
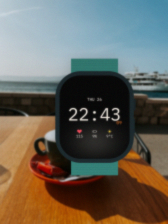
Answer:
22 h 43 min
